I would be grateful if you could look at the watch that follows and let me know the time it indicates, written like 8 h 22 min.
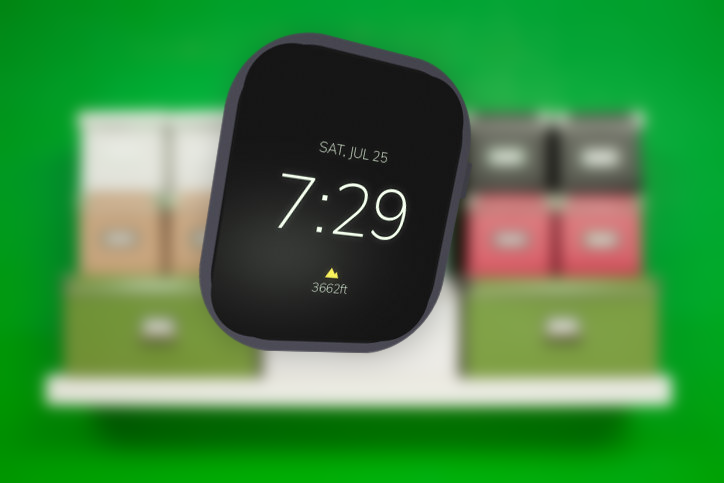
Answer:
7 h 29 min
